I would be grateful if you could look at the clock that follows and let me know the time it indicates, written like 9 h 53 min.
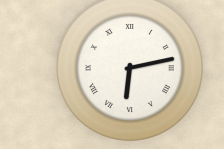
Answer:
6 h 13 min
